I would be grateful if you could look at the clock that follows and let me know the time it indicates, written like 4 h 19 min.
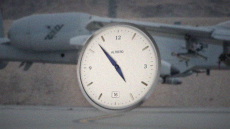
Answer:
4 h 53 min
